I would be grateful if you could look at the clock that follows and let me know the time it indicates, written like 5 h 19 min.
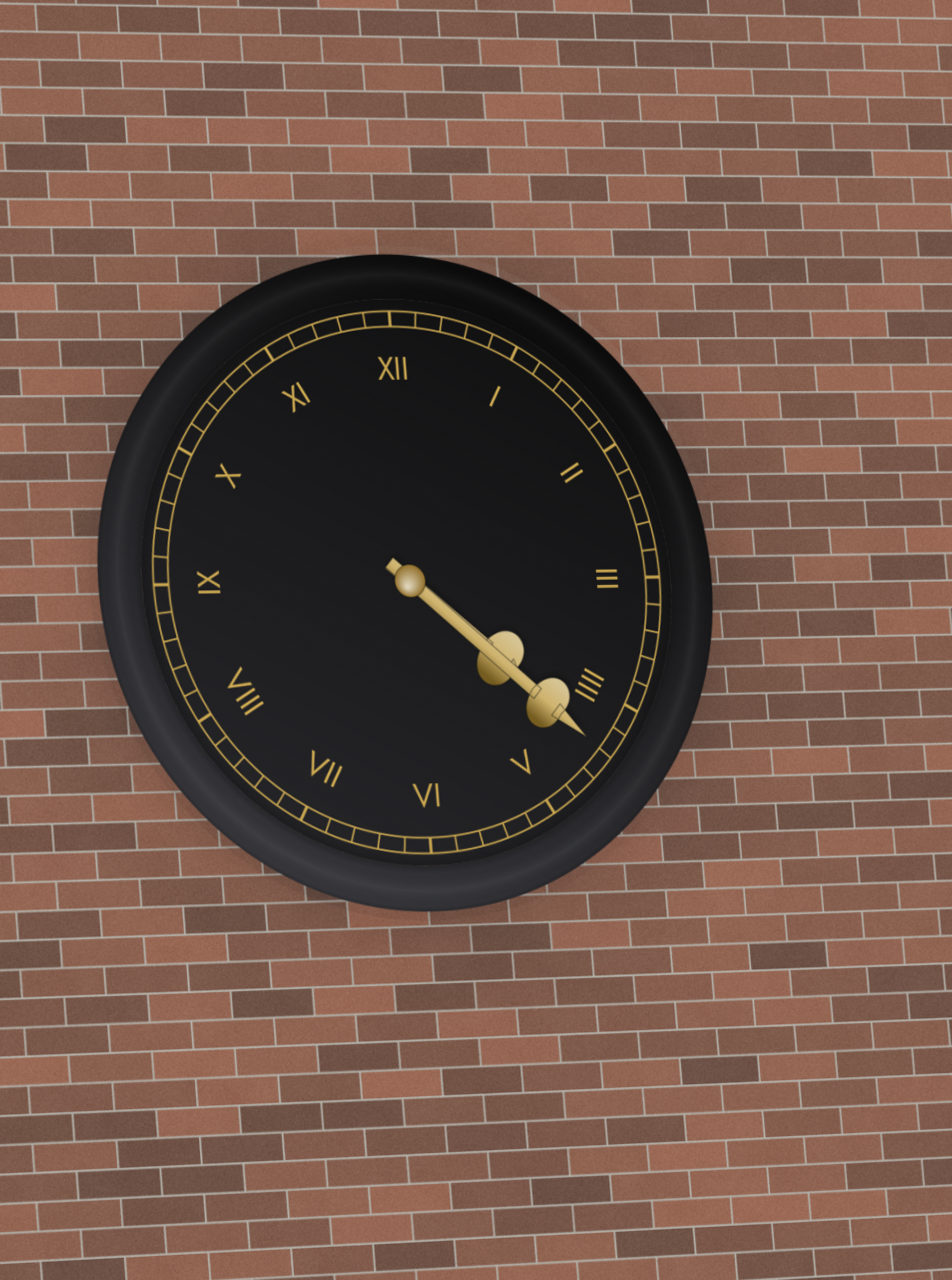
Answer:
4 h 22 min
